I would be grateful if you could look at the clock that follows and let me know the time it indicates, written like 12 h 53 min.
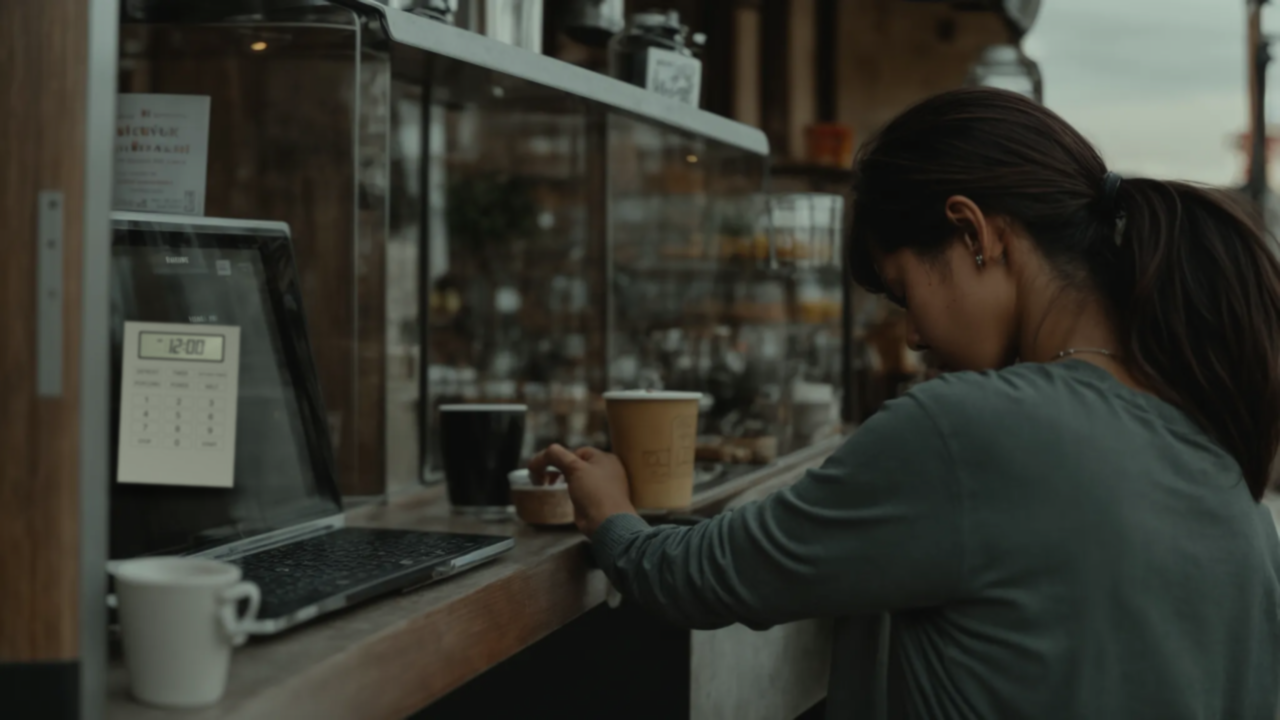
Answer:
12 h 00 min
